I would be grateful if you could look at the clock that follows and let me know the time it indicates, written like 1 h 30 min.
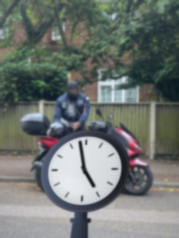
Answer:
4 h 58 min
